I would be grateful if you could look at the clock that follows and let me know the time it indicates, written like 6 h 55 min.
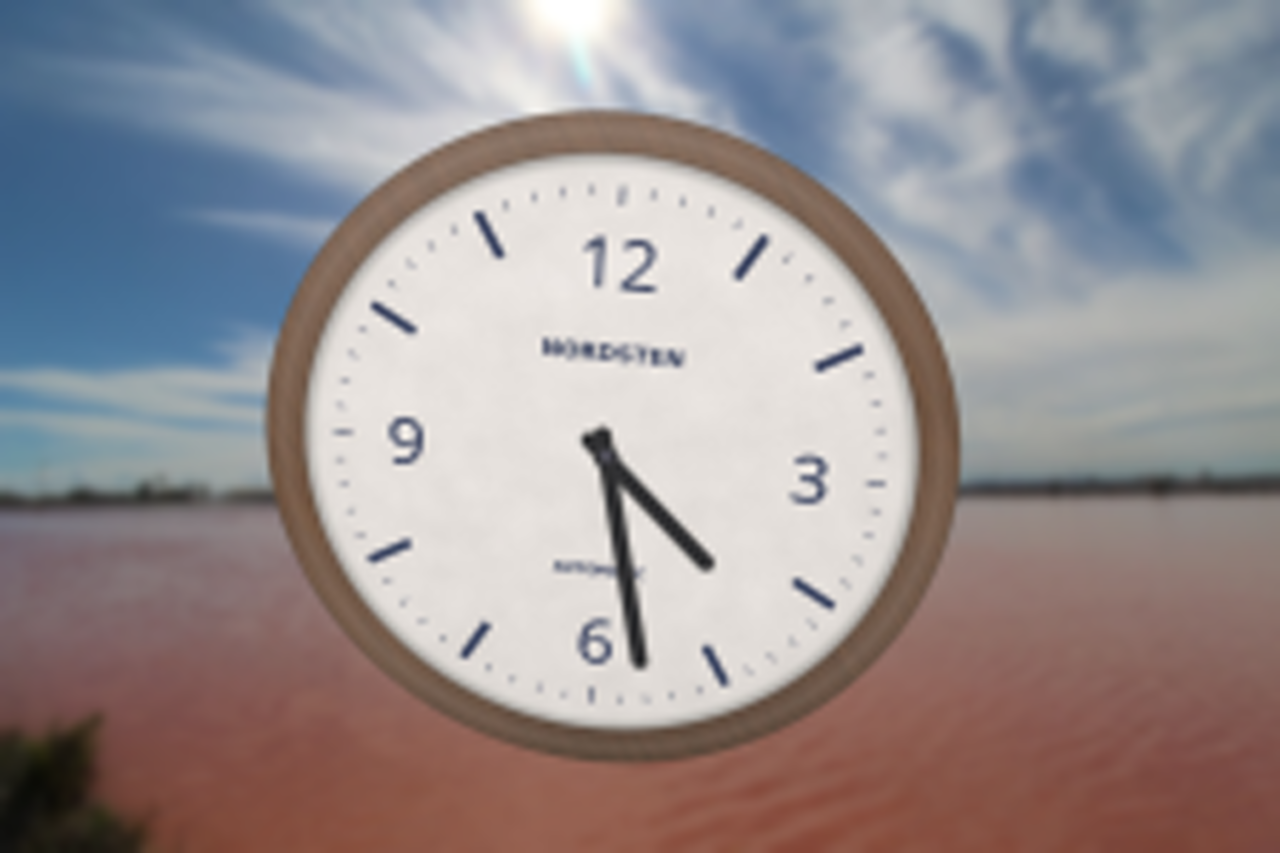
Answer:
4 h 28 min
